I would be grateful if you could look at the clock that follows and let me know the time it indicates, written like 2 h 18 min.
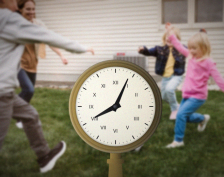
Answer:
8 h 04 min
